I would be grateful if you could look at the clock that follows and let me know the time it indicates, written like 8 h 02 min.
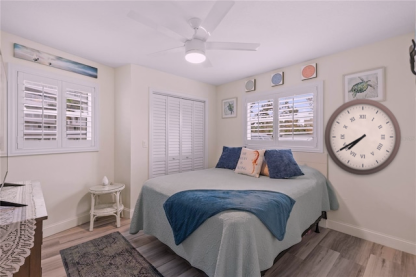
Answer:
7 h 40 min
